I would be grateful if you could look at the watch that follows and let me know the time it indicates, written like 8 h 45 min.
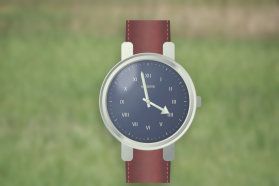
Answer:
3 h 58 min
